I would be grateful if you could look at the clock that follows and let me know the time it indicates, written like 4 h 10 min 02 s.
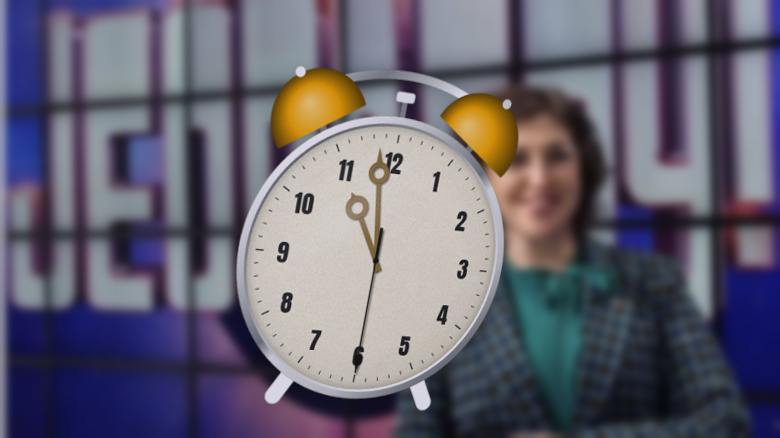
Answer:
10 h 58 min 30 s
